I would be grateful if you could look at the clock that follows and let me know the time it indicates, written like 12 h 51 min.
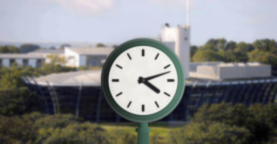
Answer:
4 h 12 min
